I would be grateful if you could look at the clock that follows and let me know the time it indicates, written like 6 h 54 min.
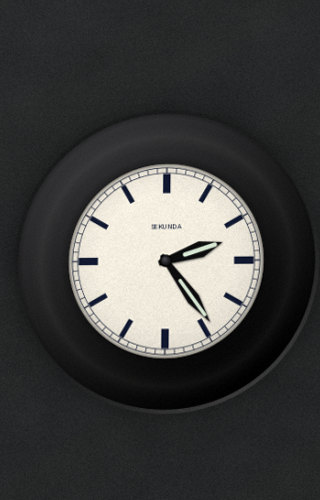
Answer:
2 h 24 min
